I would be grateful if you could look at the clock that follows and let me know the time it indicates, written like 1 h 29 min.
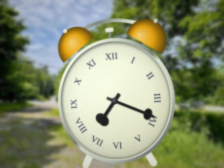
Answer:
7 h 19 min
